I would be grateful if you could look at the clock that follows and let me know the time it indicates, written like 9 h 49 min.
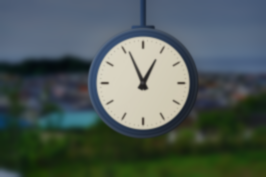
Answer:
12 h 56 min
